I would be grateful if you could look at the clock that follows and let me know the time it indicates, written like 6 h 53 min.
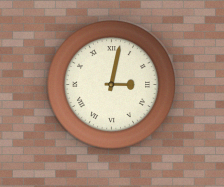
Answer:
3 h 02 min
